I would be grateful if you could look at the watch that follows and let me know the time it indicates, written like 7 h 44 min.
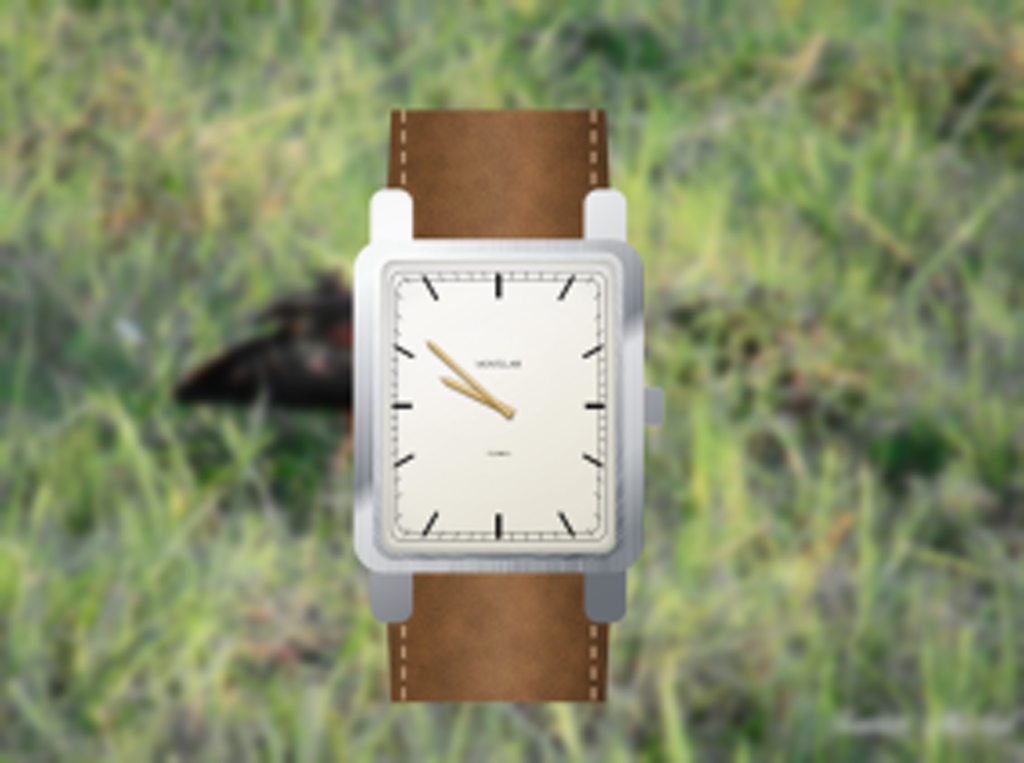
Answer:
9 h 52 min
